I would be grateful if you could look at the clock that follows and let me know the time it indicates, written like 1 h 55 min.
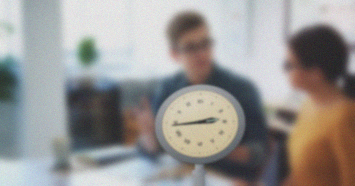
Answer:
2 h 44 min
